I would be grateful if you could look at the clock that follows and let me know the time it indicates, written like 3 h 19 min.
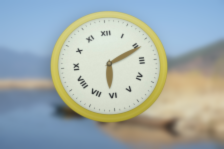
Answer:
6 h 11 min
